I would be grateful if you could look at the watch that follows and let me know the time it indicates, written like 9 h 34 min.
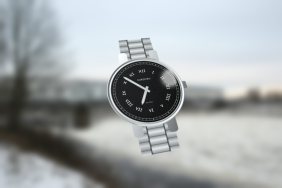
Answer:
6 h 52 min
